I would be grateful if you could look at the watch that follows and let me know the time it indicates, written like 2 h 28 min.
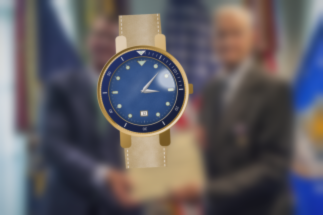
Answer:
3 h 07 min
